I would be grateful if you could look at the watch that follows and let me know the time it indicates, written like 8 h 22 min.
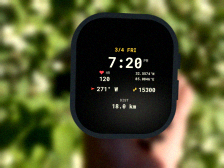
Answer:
7 h 20 min
